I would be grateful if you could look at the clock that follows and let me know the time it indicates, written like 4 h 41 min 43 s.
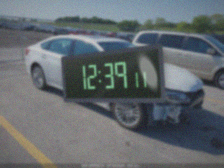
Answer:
12 h 39 min 11 s
